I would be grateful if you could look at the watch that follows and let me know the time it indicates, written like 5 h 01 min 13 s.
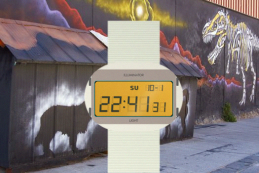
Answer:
22 h 41 min 31 s
